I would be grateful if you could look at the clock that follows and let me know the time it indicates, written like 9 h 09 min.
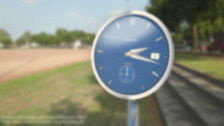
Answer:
2 h 17 min
